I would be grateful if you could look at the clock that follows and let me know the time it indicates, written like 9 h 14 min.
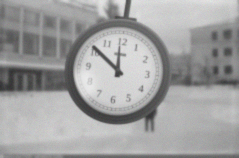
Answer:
11 h 51 min
